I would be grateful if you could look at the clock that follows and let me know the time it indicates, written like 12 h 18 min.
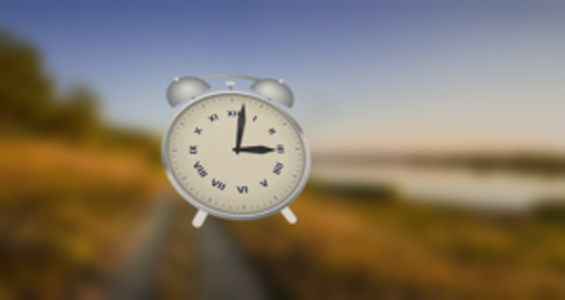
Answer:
3 h 02 min
